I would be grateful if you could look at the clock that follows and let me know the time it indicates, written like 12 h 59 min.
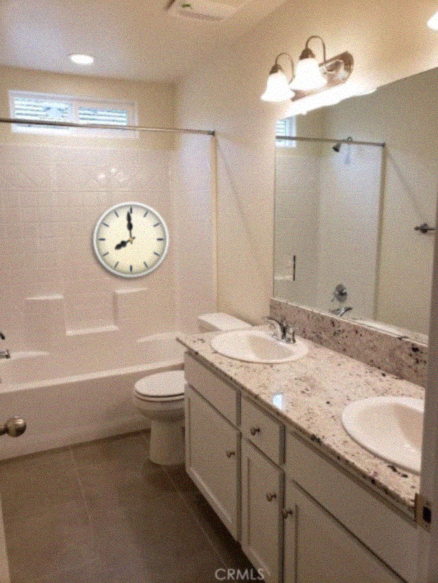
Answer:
7 h 59 min
